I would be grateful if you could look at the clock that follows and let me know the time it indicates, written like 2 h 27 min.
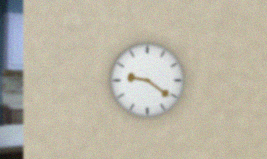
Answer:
9 h 21 min
